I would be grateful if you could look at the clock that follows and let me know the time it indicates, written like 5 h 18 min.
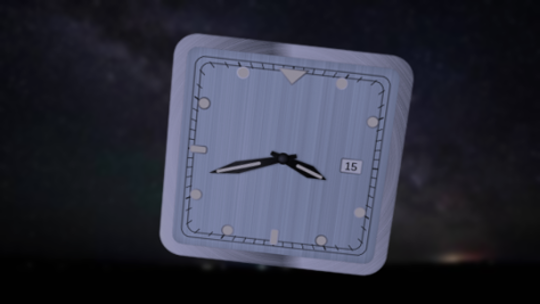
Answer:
3 h 42 min
